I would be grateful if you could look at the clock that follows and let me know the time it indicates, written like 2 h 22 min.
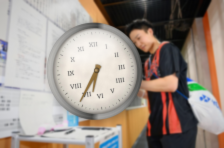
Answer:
6 h 36 min
